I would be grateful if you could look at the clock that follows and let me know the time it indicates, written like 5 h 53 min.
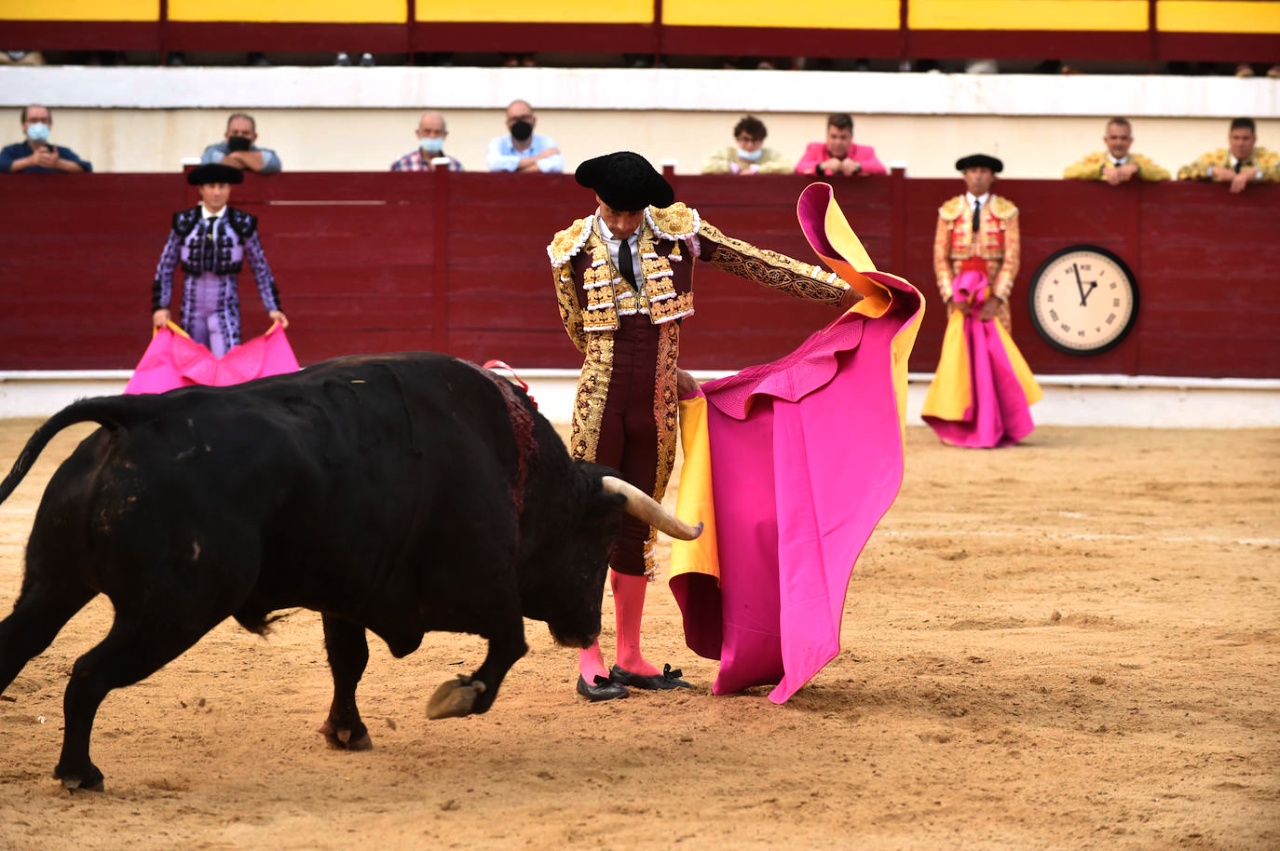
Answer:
12 h 57 min
